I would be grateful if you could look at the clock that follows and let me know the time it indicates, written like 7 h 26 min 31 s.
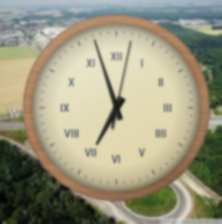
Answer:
6 h 57 min 02 s
